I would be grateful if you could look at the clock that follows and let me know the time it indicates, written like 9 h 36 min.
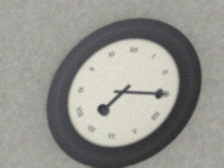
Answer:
7 h 15 min
